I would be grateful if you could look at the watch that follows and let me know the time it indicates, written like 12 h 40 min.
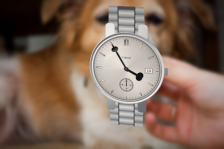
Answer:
3 h 55 min
